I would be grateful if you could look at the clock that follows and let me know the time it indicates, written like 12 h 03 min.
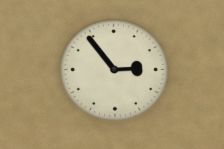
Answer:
2 h 54 min
